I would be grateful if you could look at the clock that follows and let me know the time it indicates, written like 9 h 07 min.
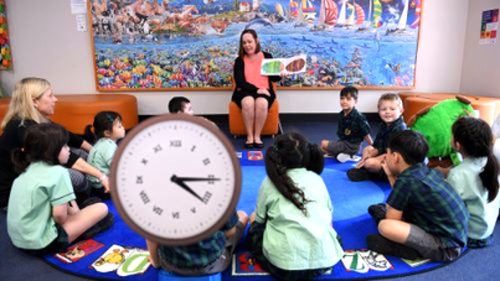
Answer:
4 h 15 min
